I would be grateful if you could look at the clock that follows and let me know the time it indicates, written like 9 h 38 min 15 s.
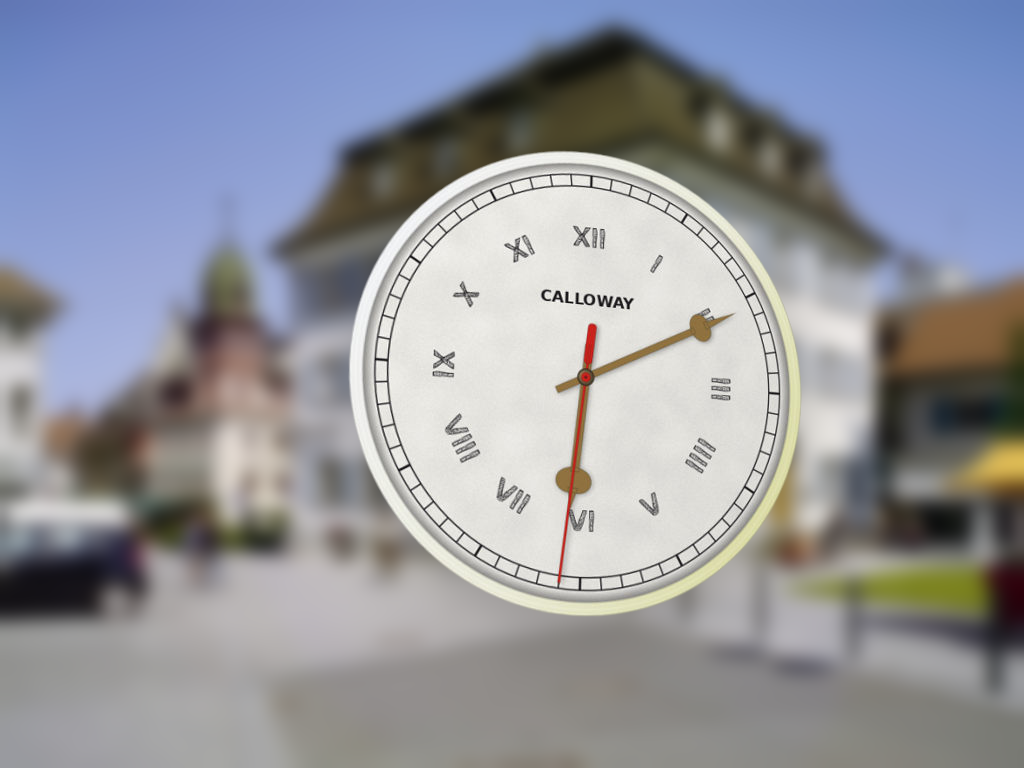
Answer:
6 h 10 min 31 s
